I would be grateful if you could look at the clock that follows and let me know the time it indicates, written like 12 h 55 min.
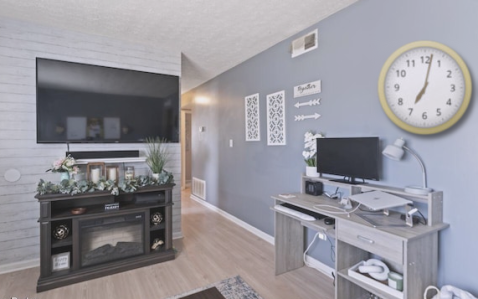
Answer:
7 h 02 min
